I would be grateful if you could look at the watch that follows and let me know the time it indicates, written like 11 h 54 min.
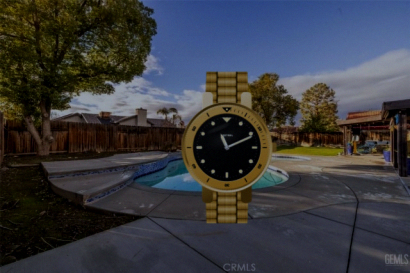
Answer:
11 h 11 min
